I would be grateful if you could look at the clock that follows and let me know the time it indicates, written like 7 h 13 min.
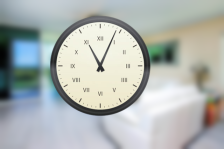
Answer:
11 h 04 min
